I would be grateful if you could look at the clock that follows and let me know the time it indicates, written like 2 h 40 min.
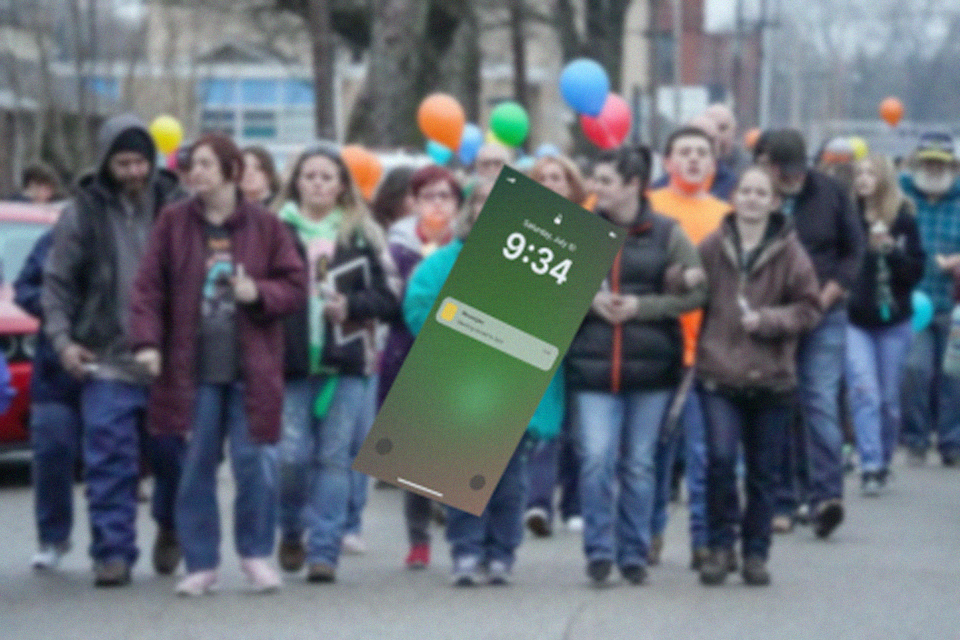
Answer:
9 h 34 min
